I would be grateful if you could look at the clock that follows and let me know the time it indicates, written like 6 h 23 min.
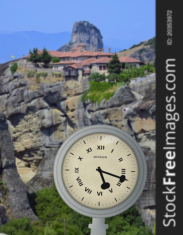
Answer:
5 h 18 min
